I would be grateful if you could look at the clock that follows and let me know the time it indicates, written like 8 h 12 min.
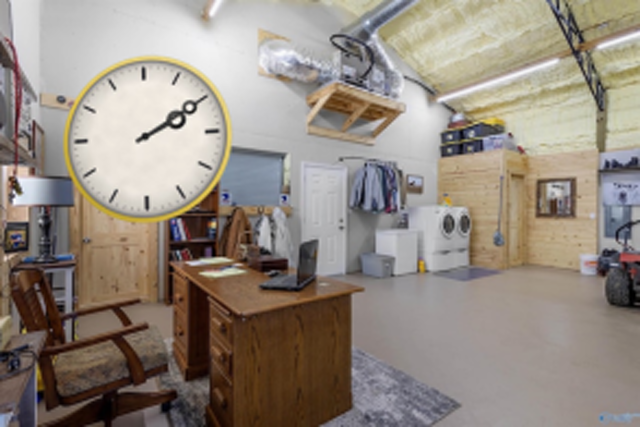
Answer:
2 h 10 min
